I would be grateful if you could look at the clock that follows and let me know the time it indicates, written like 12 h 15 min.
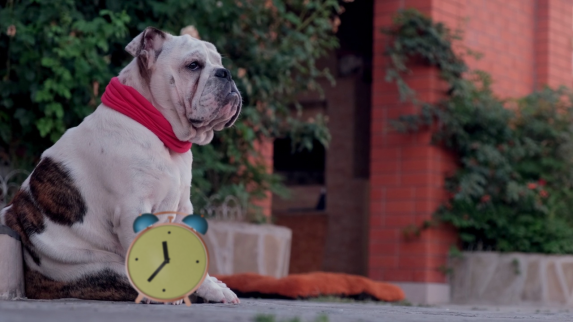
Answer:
11 h 36 min
